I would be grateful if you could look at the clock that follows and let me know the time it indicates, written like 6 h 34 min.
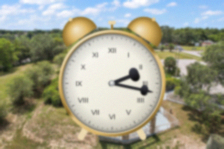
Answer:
2 h 17 min
